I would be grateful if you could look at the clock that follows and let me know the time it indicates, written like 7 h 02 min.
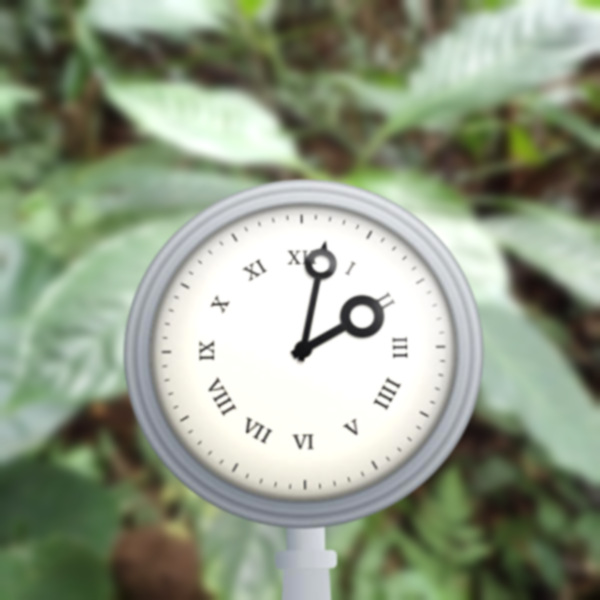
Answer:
2 h 02 min
